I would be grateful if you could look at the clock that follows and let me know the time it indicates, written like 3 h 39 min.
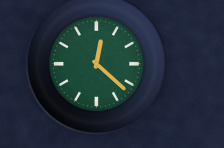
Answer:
12 h 22 min
